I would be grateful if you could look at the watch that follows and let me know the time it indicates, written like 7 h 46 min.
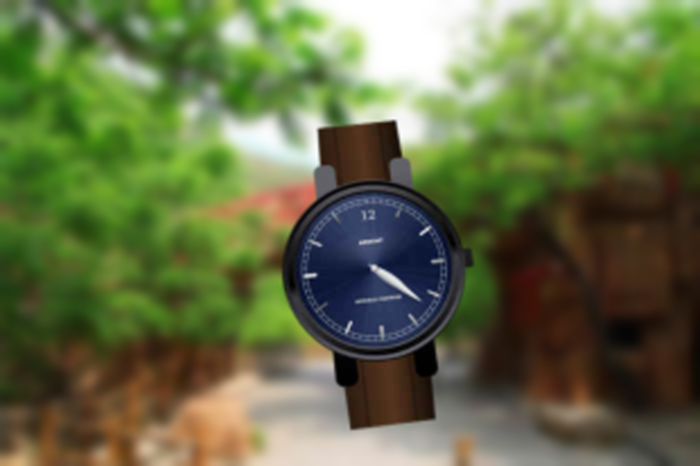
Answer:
4 h 22 min
